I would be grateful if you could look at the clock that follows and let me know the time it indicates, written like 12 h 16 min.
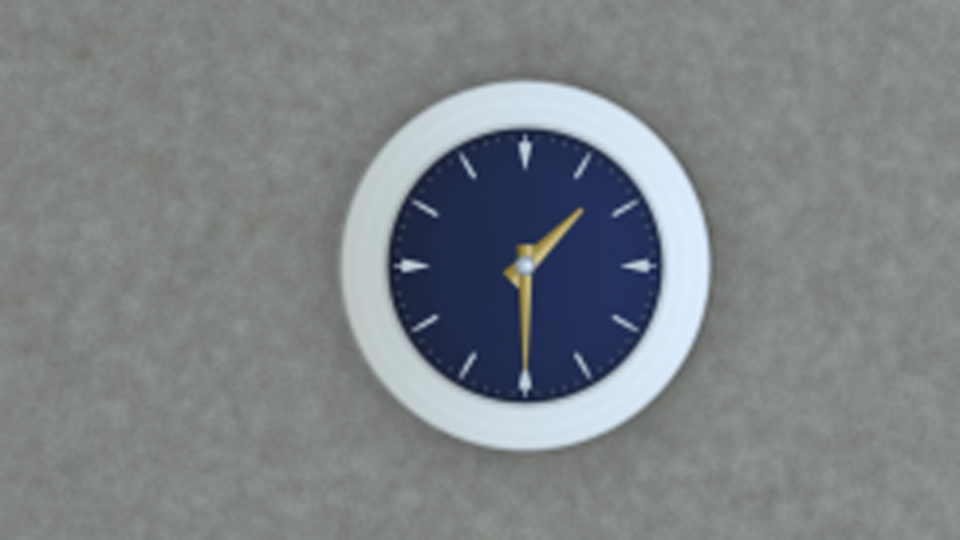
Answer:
1 h 30 min
